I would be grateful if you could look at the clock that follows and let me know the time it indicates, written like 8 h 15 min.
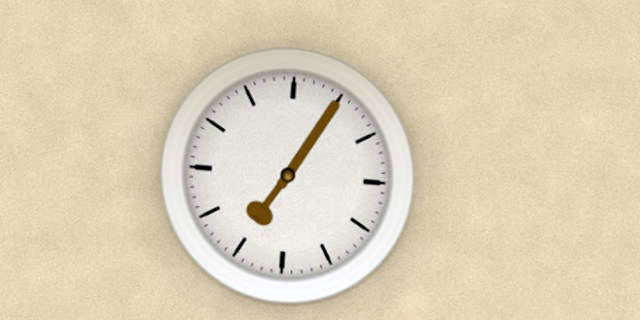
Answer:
7 h 05 min
